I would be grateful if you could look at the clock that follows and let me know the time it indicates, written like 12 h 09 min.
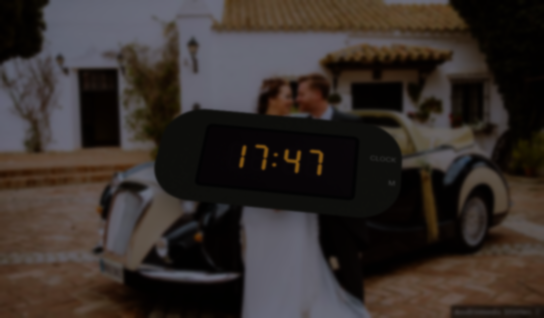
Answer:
17 h 47 min
